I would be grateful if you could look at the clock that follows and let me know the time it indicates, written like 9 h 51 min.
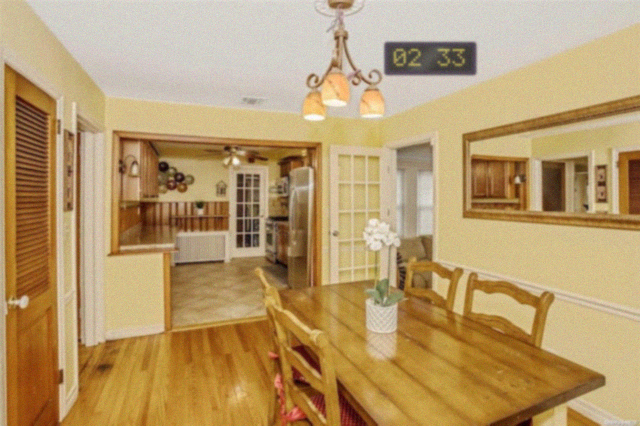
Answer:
2 h 33 min
